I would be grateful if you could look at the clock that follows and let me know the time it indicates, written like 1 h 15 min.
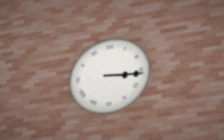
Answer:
3 h 16 min
